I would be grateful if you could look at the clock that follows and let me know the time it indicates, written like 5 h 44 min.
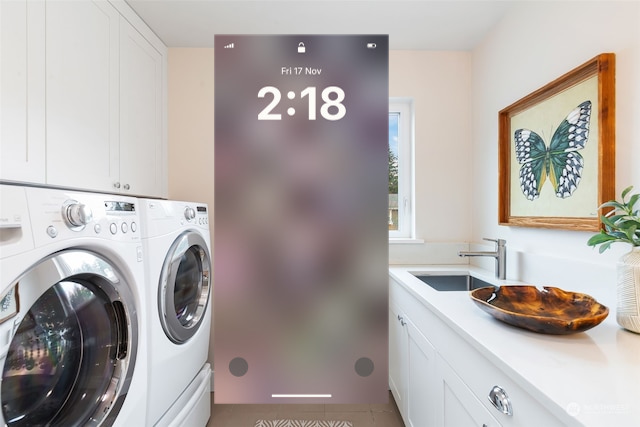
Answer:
2 h 18 min
